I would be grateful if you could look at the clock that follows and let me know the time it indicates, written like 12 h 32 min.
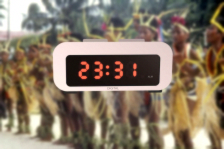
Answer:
23 h 31 min
